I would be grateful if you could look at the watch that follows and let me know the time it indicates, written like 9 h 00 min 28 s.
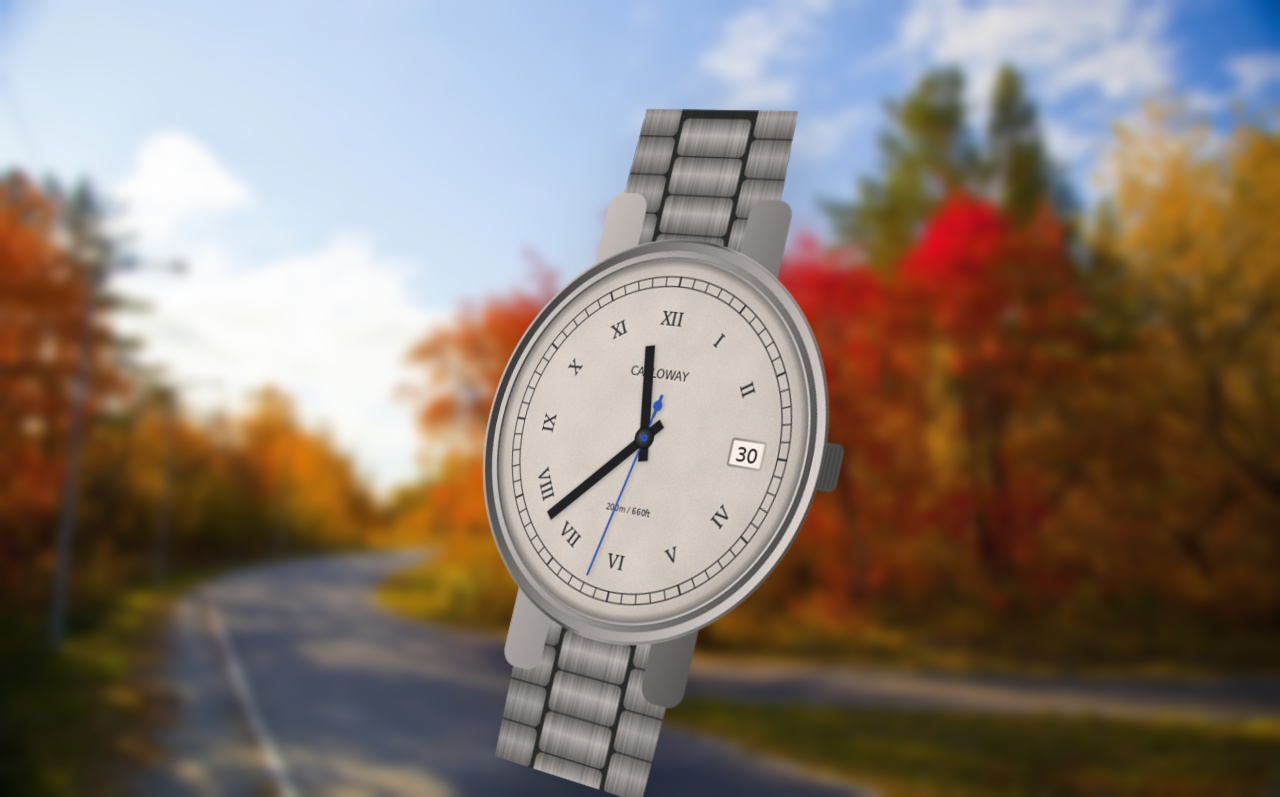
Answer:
11 h 37 min 32 s
